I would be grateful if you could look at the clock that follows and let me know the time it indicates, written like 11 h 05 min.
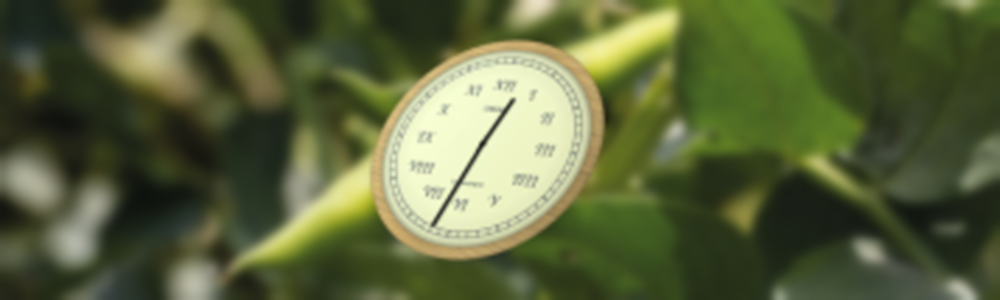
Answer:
12 h 32 min
